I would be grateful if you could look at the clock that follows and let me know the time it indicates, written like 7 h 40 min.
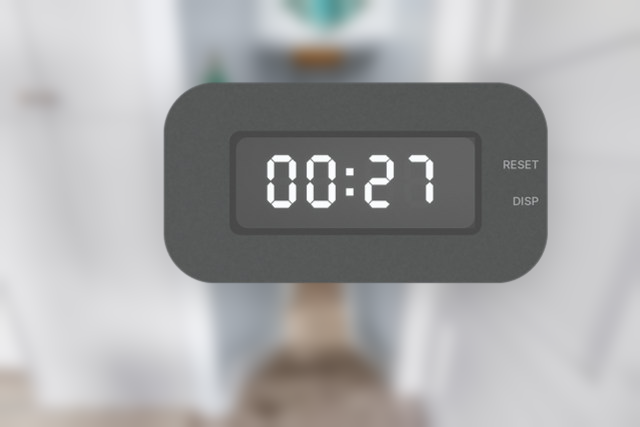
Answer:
0 h 27 min
